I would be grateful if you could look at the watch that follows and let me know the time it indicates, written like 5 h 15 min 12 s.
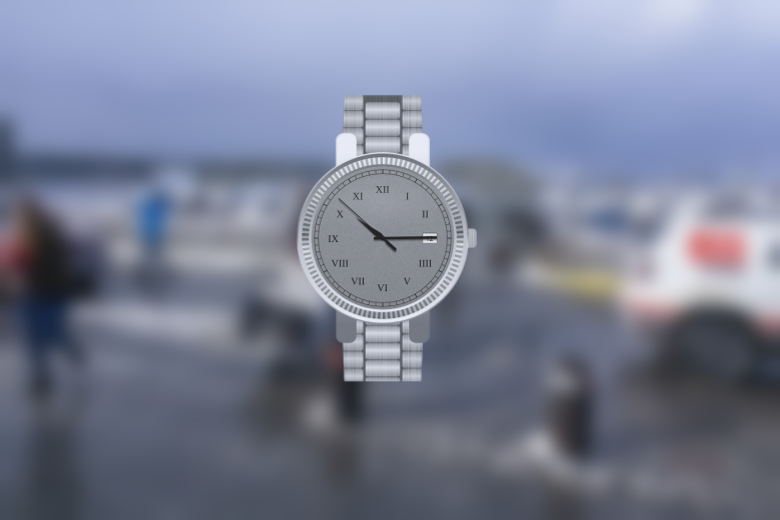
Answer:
10 h 14 min 52 s
